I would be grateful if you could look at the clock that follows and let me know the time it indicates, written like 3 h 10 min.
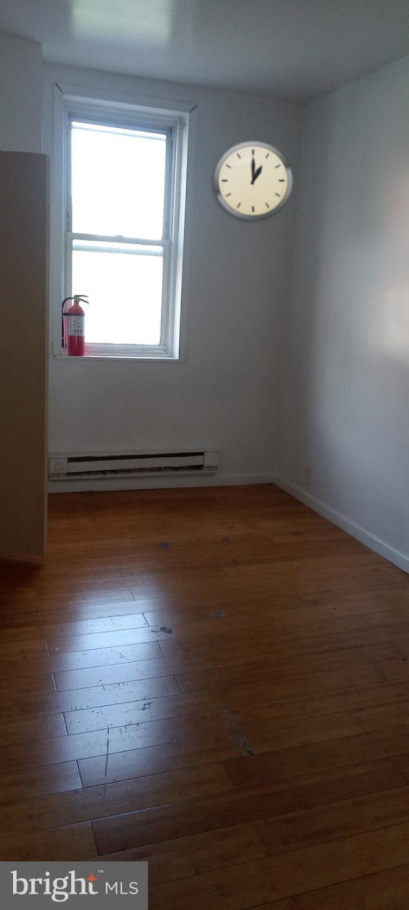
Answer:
1 h 00 min
